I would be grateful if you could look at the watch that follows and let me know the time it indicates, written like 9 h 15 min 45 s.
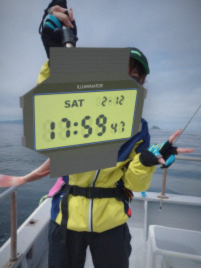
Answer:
17 h 59 min 47 s
